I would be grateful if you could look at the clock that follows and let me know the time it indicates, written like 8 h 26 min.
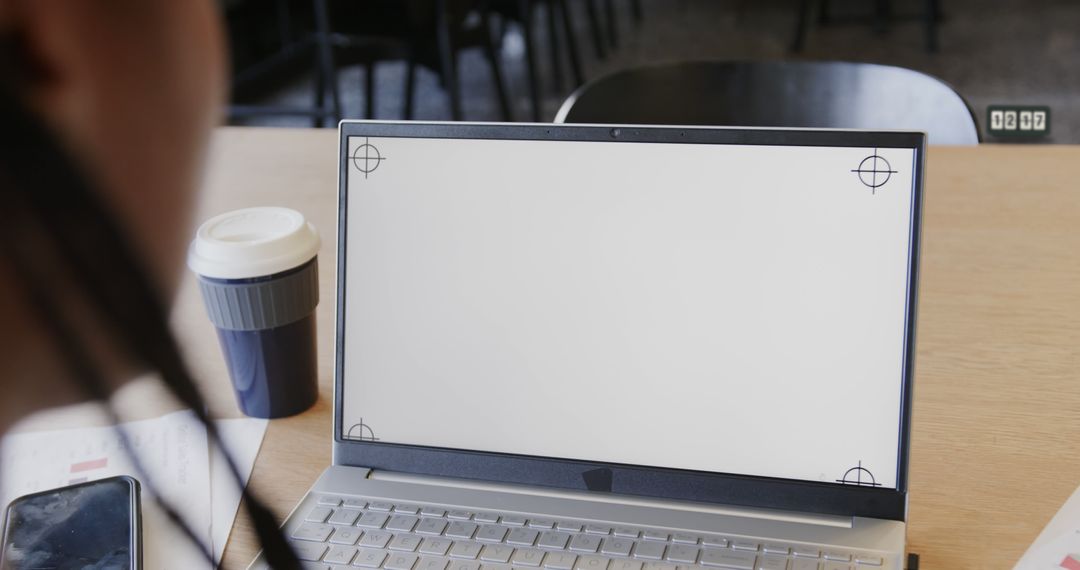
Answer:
12 h 17 min
